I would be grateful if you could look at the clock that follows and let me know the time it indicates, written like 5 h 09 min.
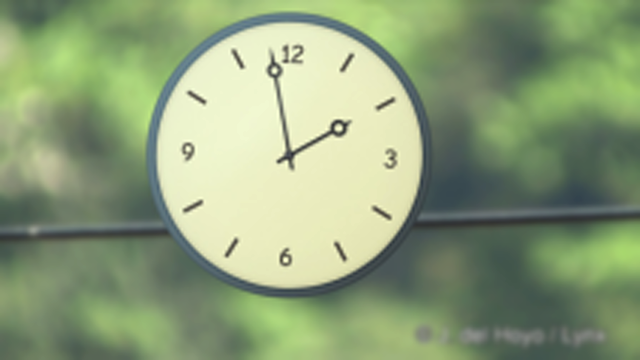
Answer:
1 h 58 min
